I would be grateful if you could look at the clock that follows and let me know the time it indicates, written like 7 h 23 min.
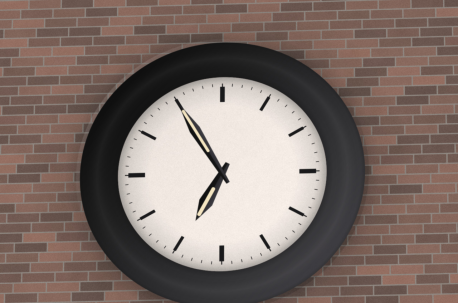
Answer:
6 h 55 min
